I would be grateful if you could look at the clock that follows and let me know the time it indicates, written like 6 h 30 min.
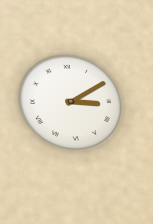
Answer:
3 h 10 min
